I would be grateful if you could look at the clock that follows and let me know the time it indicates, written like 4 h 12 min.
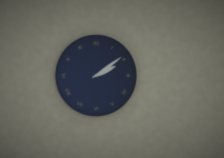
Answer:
2 h 09 min
